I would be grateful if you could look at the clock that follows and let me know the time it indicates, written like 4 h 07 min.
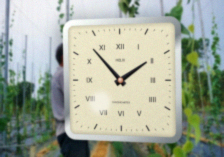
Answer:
1 h 53 min
